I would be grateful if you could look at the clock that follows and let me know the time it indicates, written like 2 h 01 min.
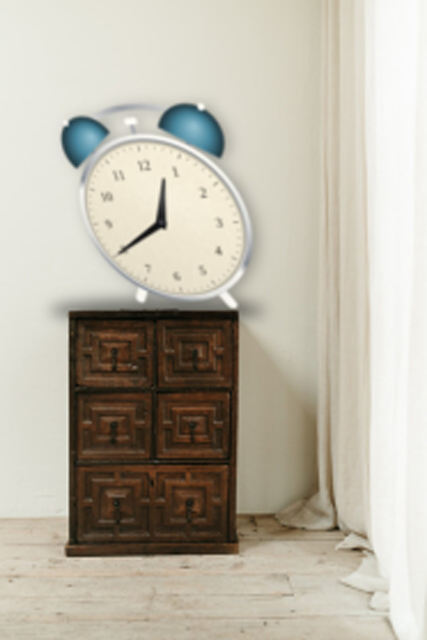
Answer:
12 h 40 min
